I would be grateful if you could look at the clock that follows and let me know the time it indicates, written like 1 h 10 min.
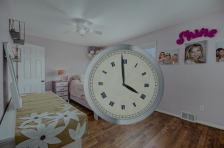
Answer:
3 h 59 min
